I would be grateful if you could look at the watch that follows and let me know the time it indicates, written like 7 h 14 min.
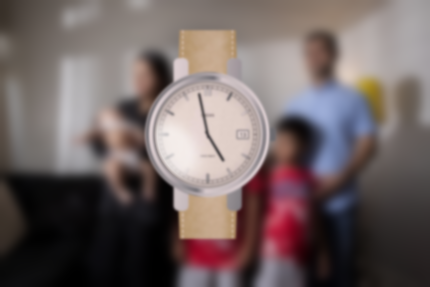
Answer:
4 h 58 min
